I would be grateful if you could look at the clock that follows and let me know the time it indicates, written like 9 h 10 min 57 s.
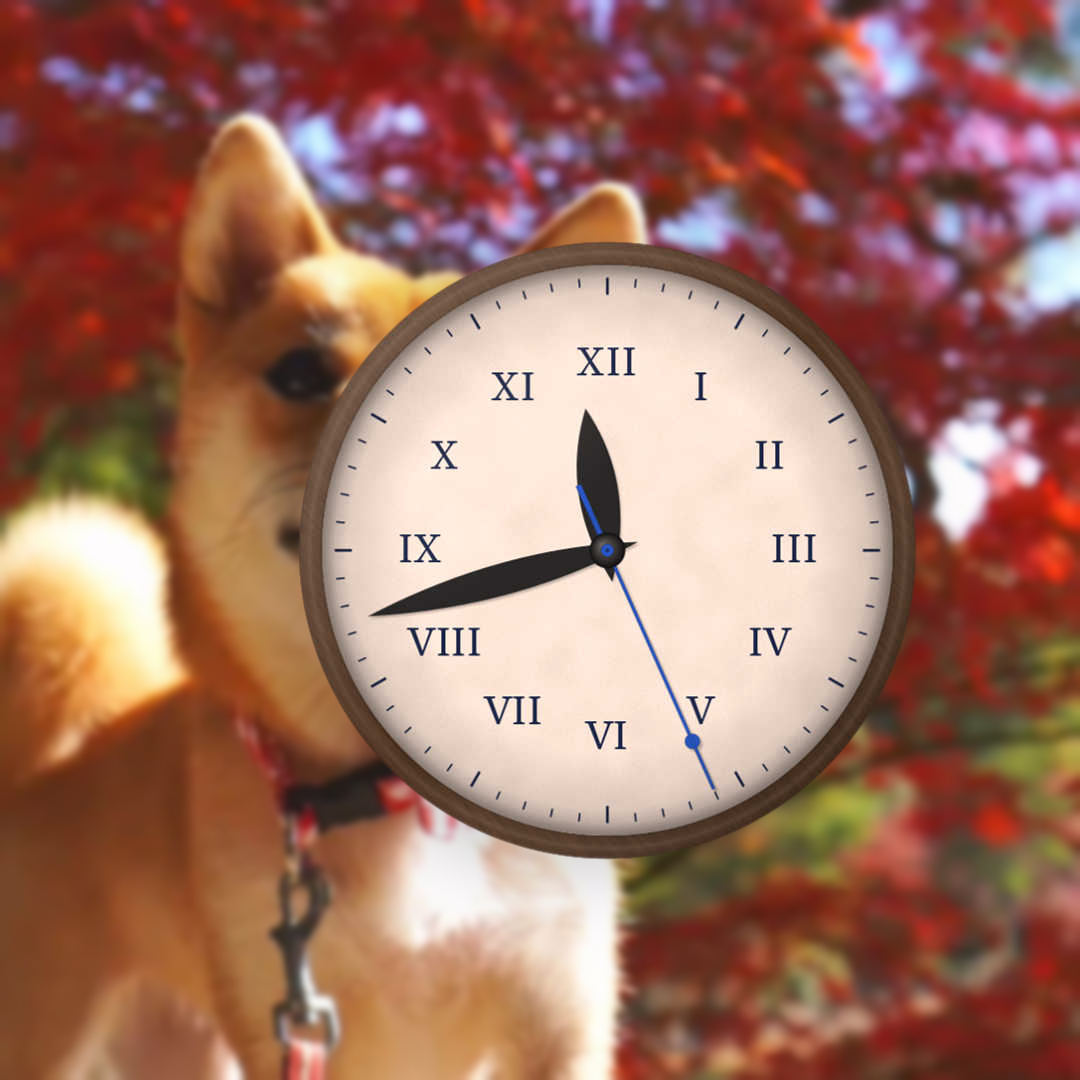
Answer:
11 h 42 min 26 s
